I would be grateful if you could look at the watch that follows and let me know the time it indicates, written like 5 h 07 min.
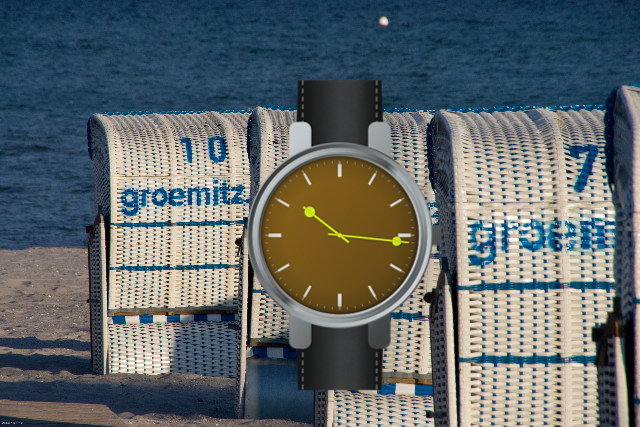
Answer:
10 h 16 min
